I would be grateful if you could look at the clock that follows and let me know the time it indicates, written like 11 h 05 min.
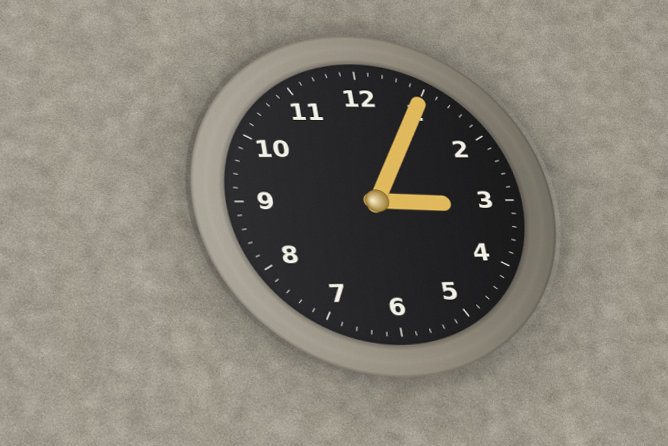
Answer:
3 h 05 min
